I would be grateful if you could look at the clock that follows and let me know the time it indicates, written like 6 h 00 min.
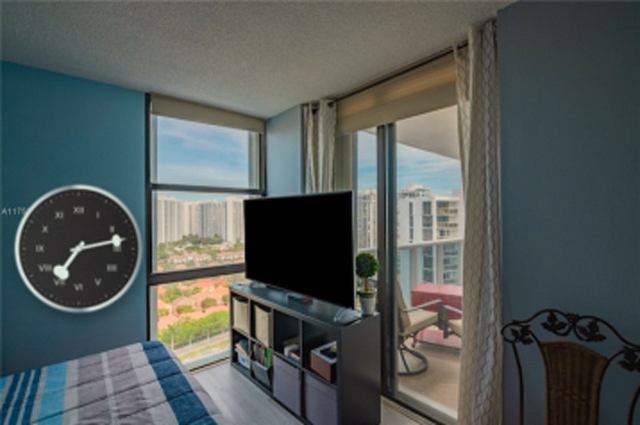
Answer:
7 h 13 min
